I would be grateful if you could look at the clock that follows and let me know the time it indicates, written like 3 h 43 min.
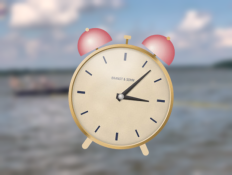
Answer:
3 h 07 min
